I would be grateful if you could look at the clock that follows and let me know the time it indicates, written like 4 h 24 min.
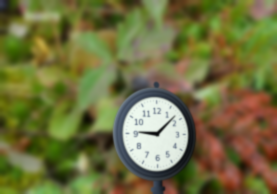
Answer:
9 h 08 min
